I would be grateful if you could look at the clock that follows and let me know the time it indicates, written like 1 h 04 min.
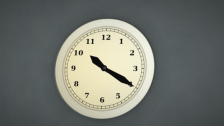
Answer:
10 h 20 min
